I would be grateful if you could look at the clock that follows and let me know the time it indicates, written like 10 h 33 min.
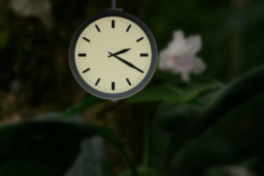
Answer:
2 h 20 min
